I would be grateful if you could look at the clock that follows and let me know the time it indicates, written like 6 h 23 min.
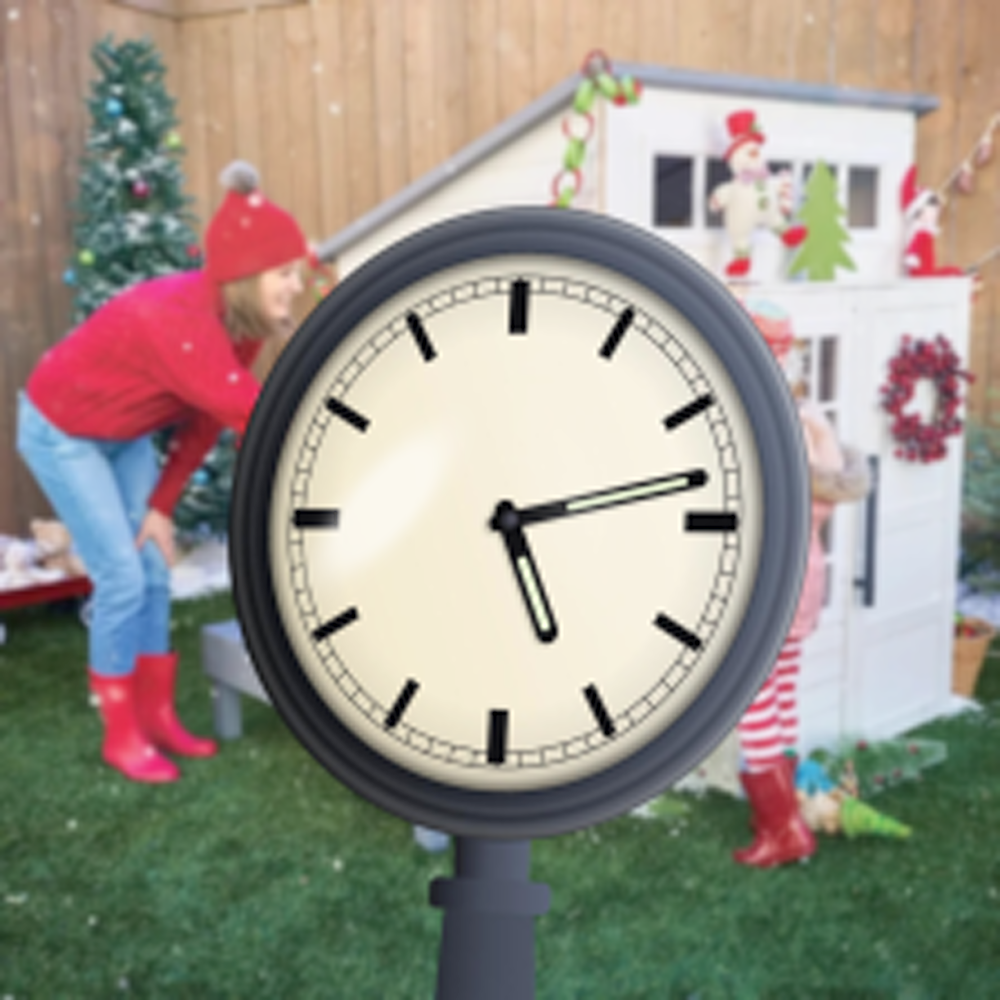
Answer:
5 h 13 min
